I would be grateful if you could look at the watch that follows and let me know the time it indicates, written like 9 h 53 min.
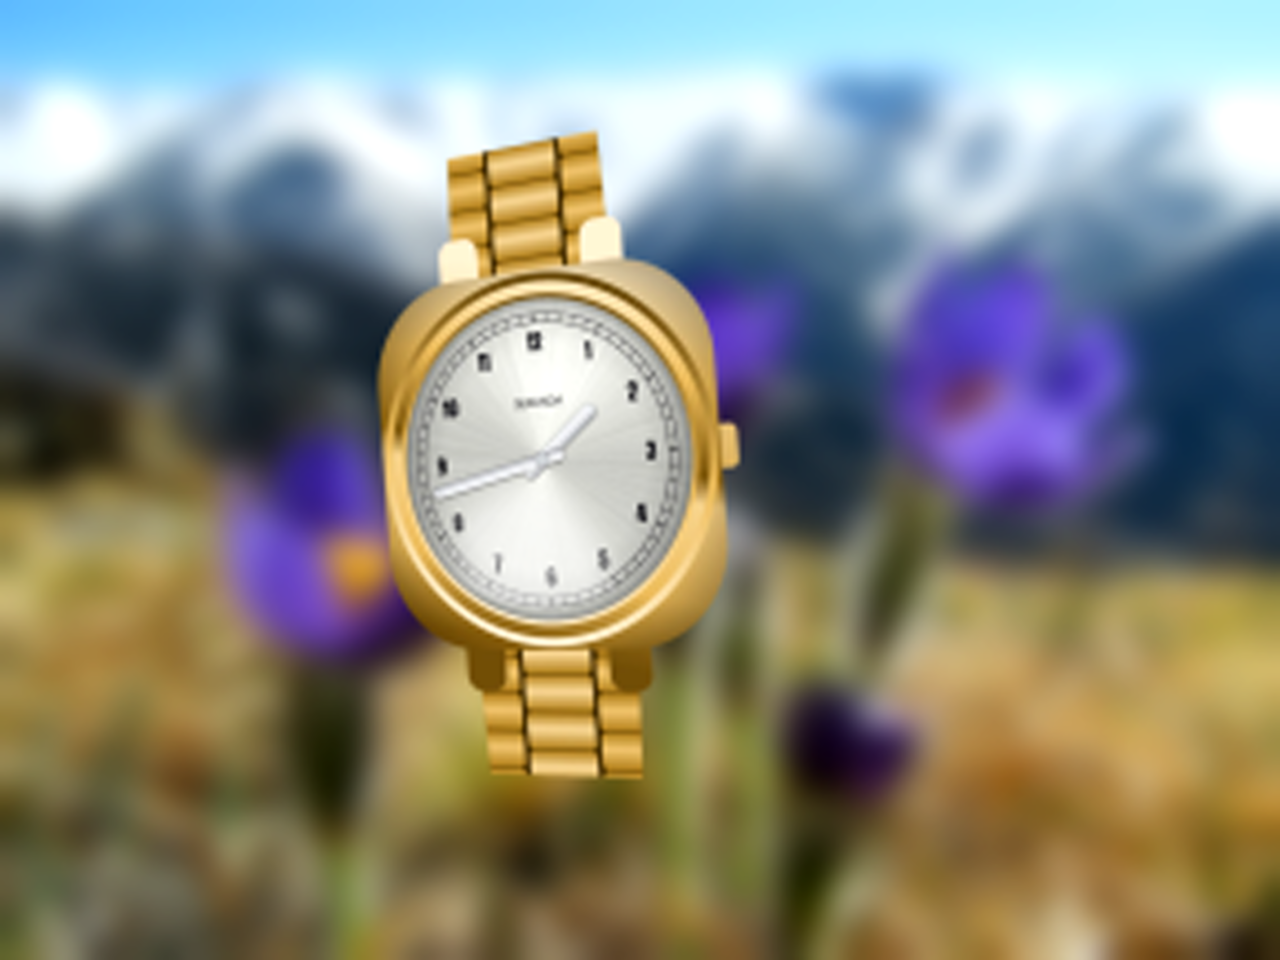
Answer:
1 h 43 min
